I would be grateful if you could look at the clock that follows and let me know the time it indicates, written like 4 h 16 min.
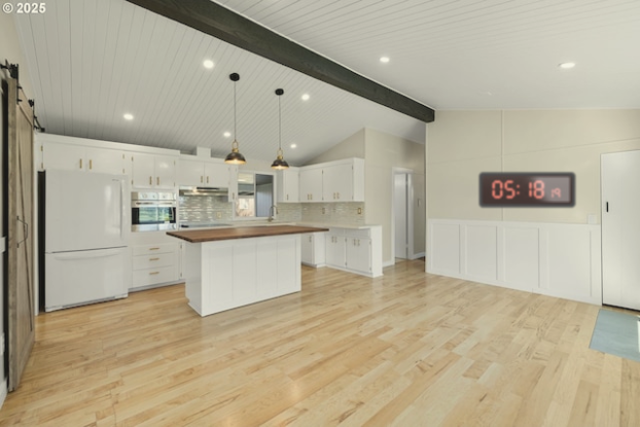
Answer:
5 h 18 min
